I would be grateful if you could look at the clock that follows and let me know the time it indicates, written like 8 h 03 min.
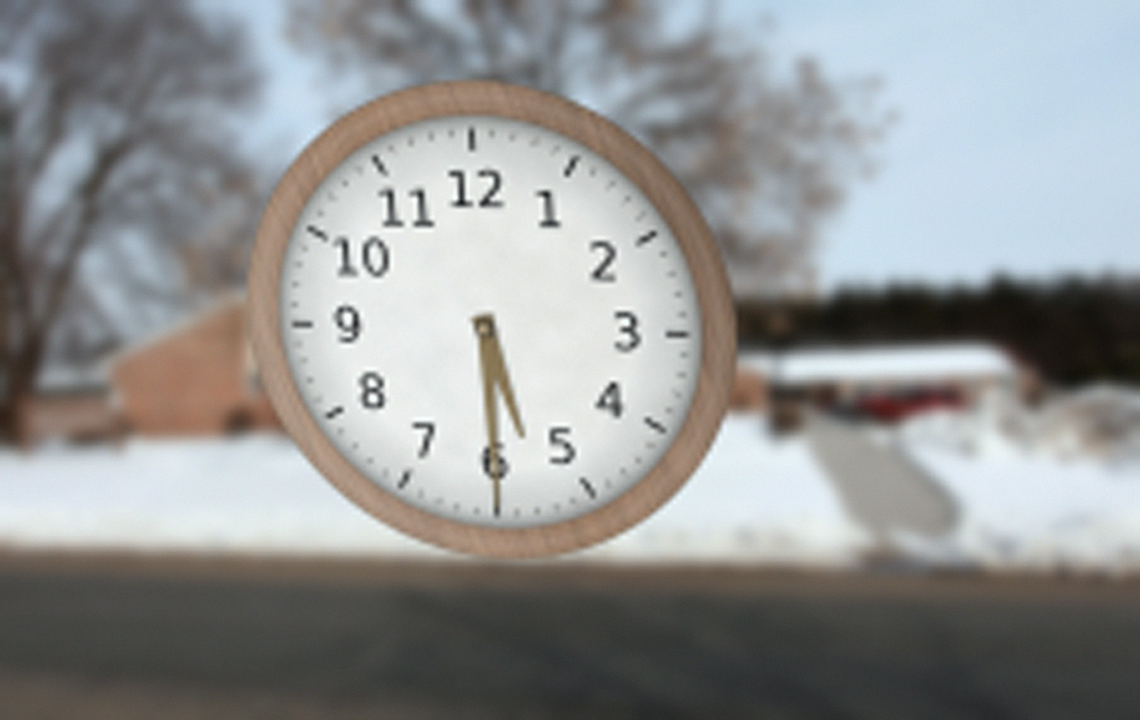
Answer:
5 h 30 min
